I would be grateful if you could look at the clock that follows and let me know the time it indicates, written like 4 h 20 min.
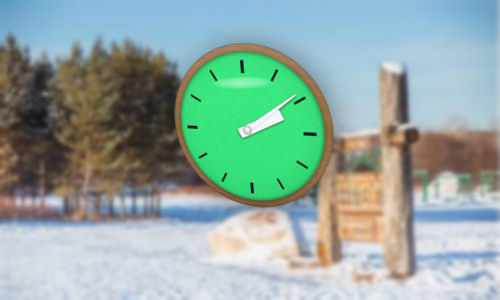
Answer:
2 h 09 min
